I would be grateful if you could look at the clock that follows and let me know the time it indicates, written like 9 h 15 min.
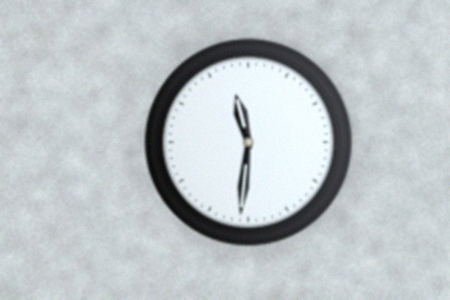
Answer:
11 h 31 min
